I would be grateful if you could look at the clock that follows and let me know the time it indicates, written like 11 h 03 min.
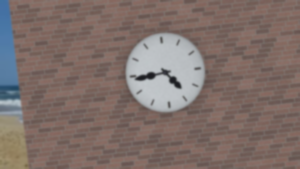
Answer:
4 h 44 min
